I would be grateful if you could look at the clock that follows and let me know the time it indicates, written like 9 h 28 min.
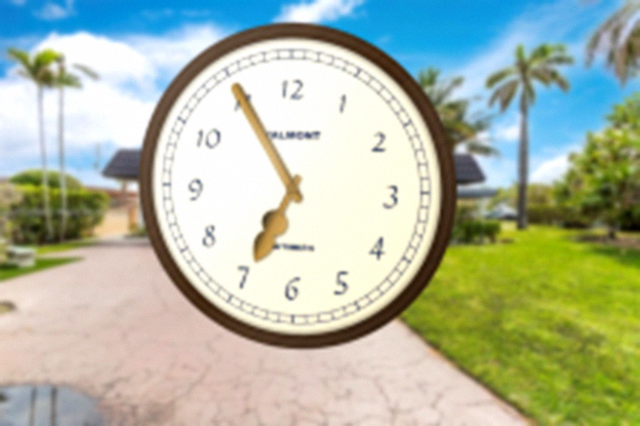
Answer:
6 h 55 min
